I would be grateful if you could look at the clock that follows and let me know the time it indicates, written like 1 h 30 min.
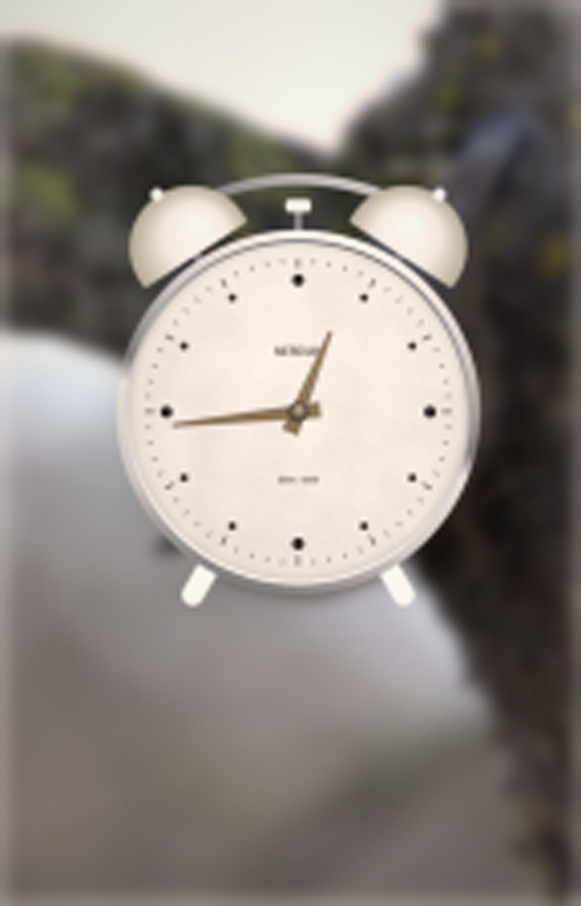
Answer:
12 h 44 min
